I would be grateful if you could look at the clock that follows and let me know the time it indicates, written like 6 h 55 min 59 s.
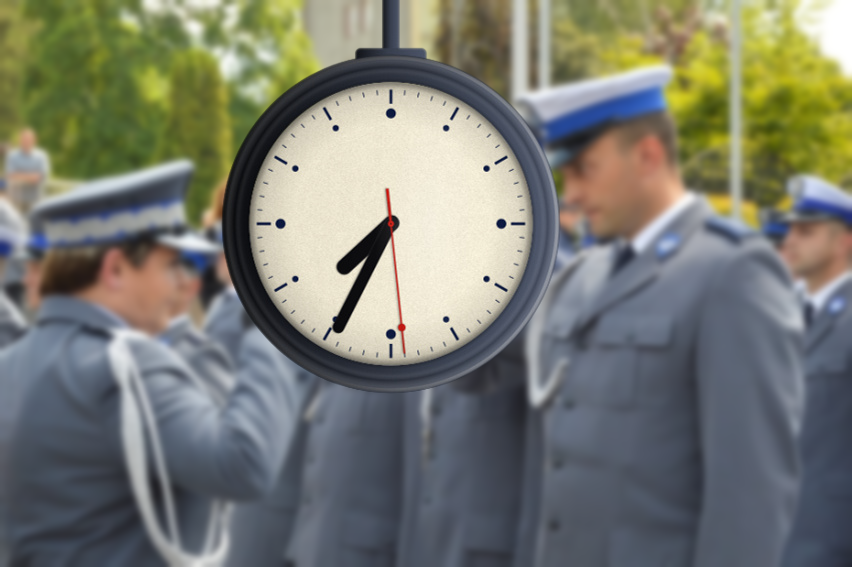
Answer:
7 h 34 min 29 s
